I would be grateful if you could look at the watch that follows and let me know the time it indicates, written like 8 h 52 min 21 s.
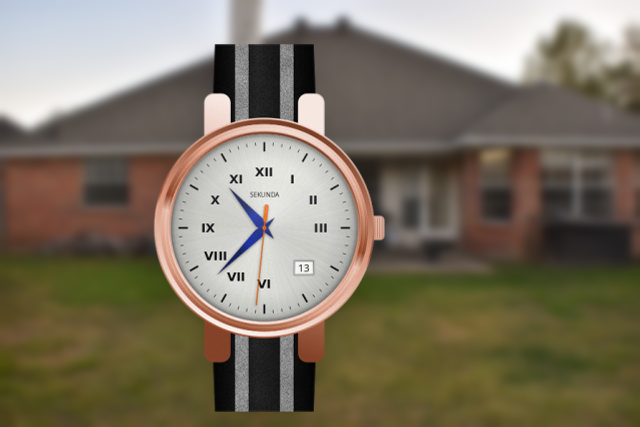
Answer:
10 h 37 min 31 s
